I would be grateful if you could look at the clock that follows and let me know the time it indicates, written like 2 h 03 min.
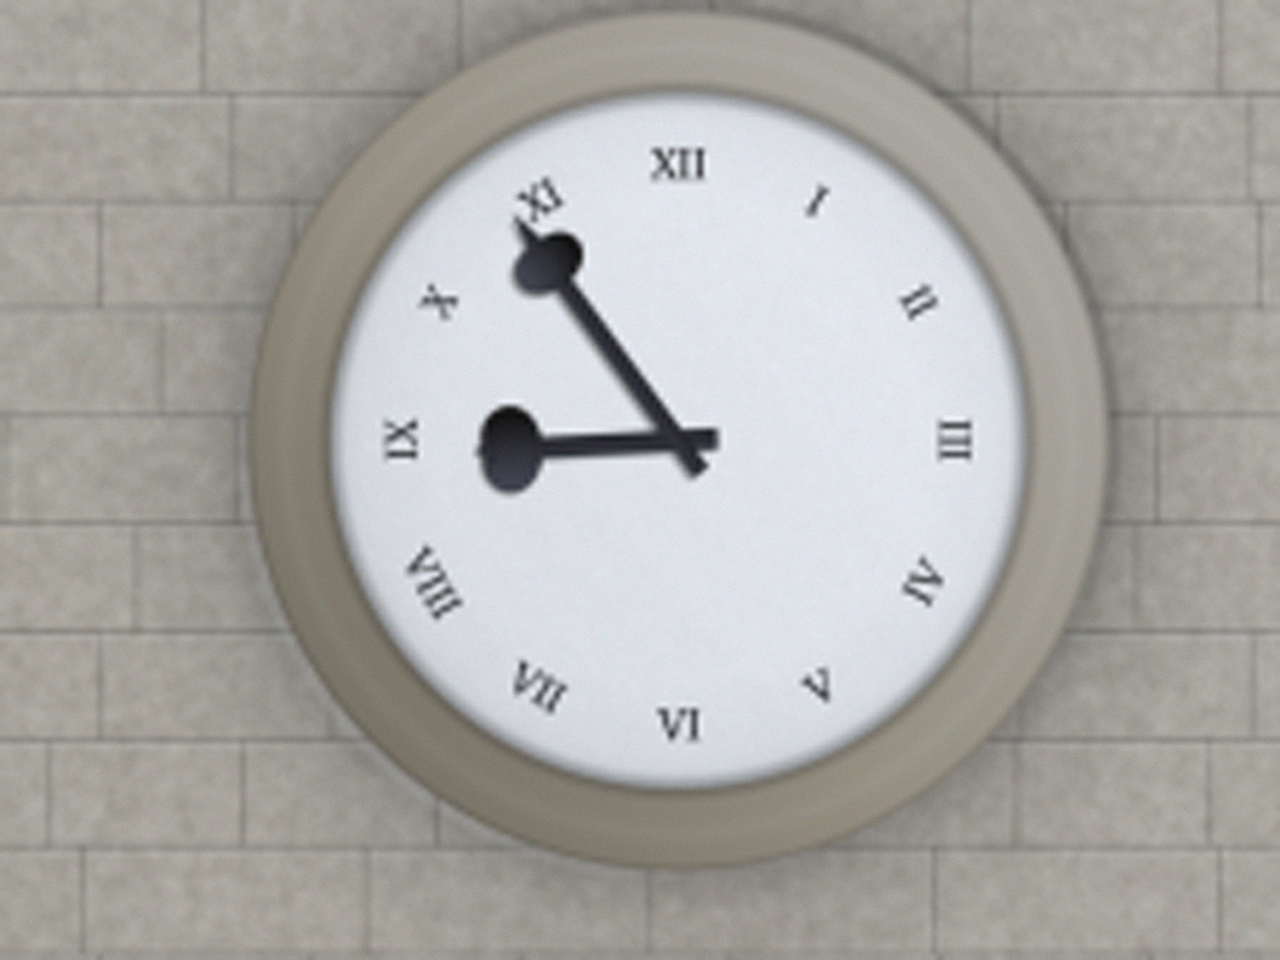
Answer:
8 h 54 min
